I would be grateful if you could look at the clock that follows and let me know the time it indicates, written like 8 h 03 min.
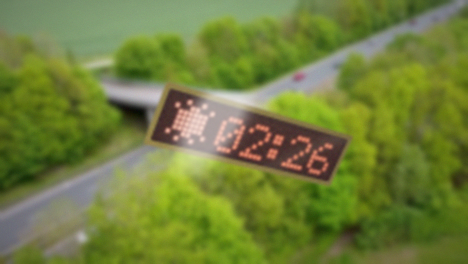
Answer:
2 h 26 min
